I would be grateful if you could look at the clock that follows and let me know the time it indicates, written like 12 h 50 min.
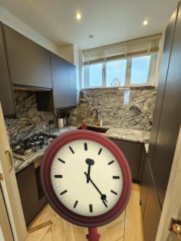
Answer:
12 h 24 min
